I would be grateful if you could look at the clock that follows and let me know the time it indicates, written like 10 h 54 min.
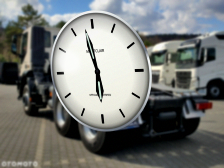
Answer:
5 h 58 min
